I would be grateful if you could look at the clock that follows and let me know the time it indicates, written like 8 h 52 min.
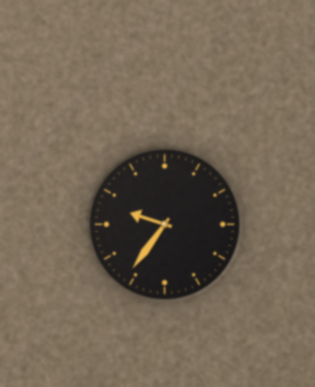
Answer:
9 h 36 min
